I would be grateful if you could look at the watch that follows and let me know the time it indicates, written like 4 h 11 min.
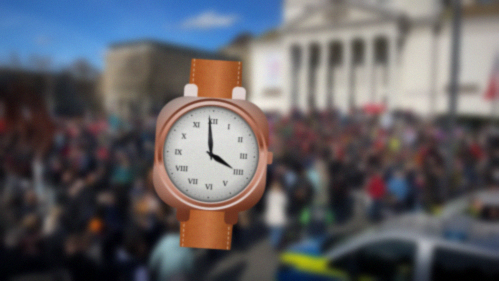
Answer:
3 h 59 min
